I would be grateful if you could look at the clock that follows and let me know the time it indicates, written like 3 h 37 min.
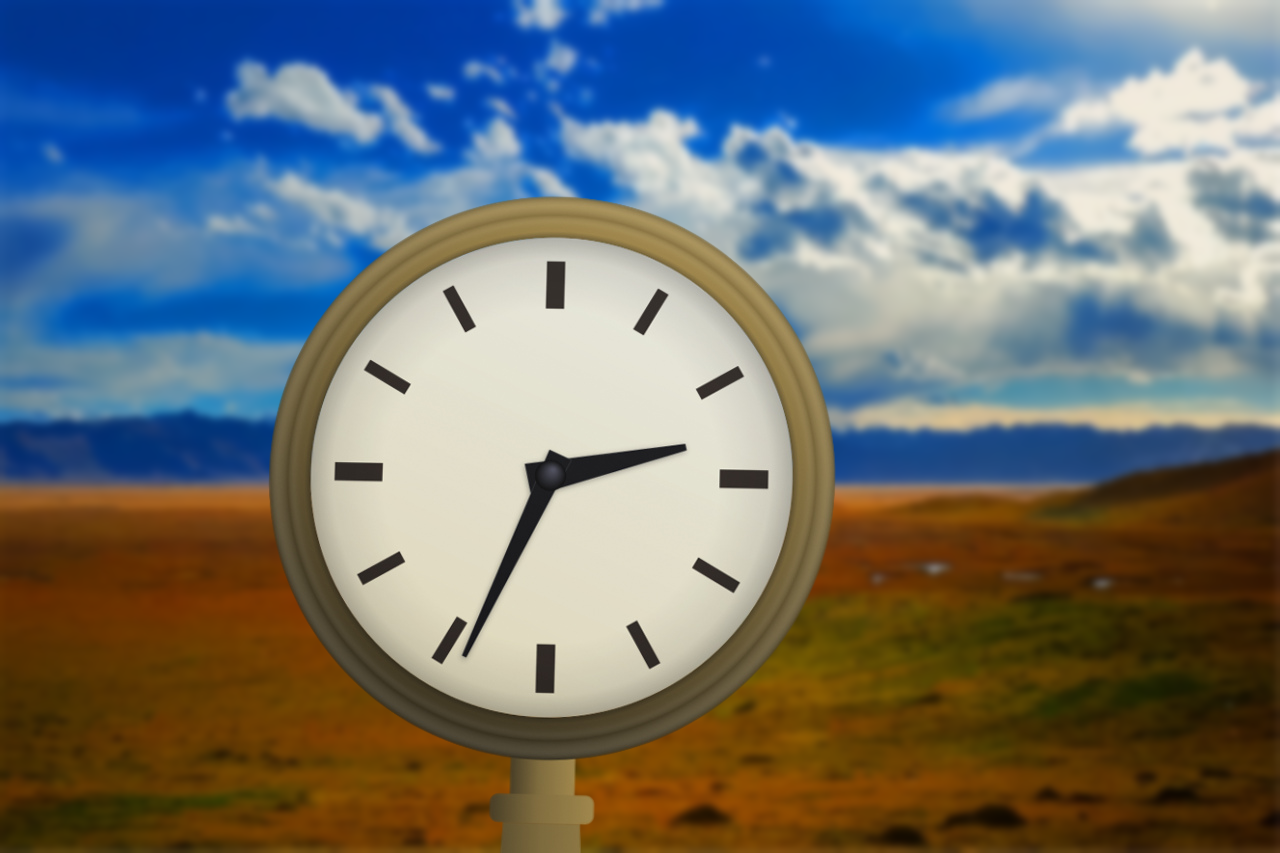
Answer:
2 h 34 min
